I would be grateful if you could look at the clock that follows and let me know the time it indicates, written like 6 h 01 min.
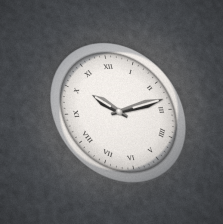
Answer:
10 h 13 min
